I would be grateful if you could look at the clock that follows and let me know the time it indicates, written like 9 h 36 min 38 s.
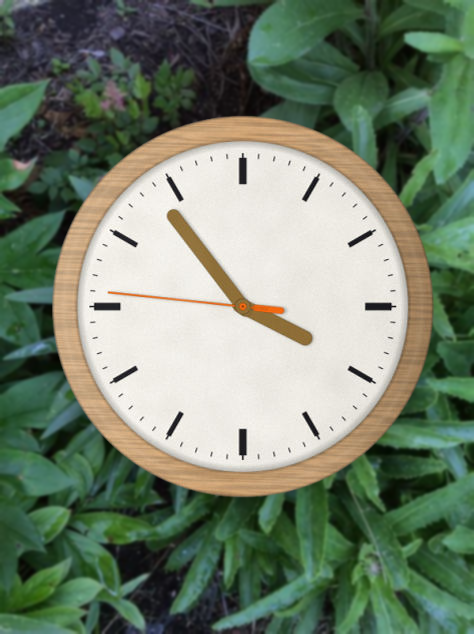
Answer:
3 h 53 min 46 s
